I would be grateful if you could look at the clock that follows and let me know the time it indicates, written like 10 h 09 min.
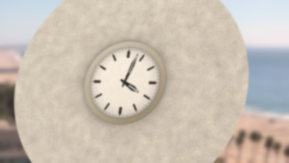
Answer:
4 h 03 min
